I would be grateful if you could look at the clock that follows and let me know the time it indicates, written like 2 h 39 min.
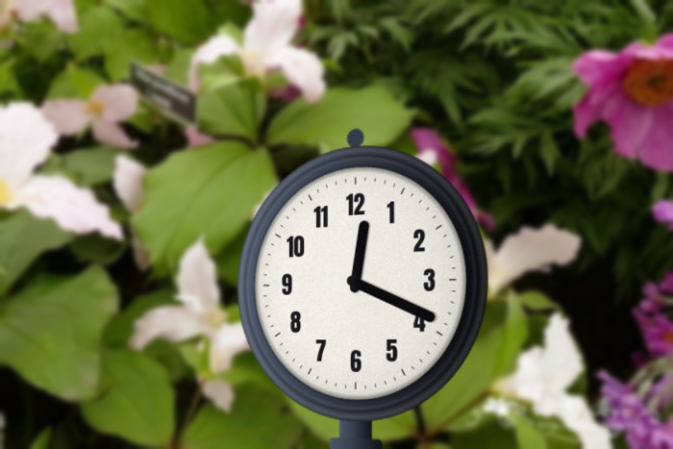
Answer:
12 h 19 min
